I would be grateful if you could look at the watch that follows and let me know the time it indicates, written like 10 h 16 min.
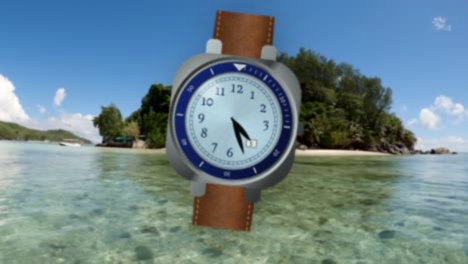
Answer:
4 h 26 min
